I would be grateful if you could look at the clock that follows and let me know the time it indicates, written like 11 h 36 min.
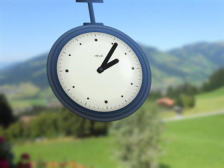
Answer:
2 h 06 min
